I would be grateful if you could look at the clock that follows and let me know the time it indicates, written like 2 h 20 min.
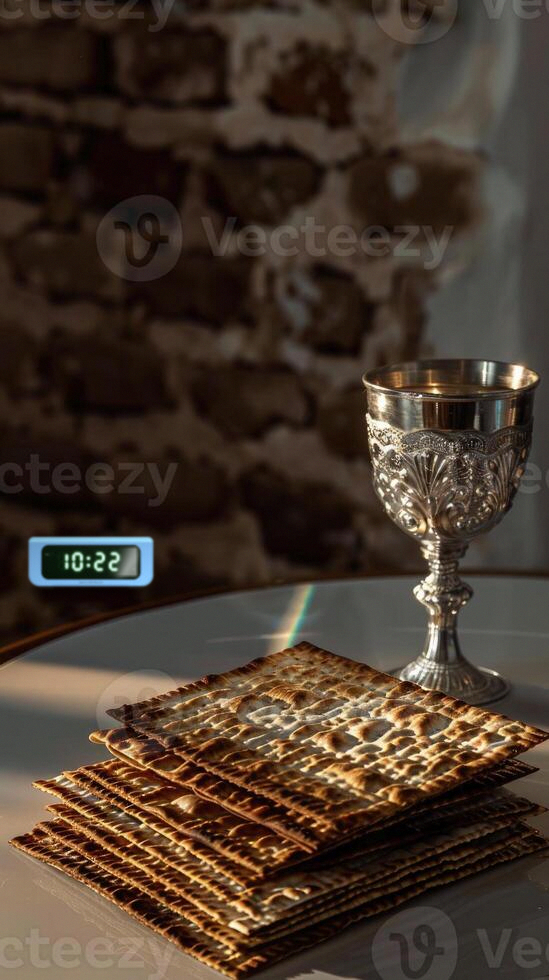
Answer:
10 h 22 min
